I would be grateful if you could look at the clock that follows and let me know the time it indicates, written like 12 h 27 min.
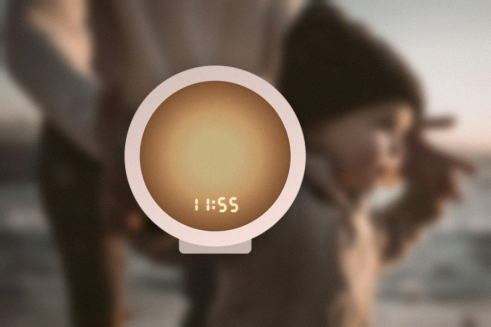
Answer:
11 h 55 min
